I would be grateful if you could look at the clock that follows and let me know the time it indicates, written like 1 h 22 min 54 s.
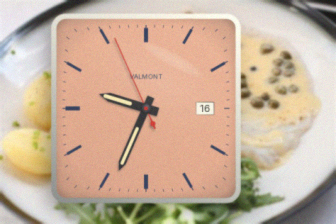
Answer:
9 h 33 min 56 s
